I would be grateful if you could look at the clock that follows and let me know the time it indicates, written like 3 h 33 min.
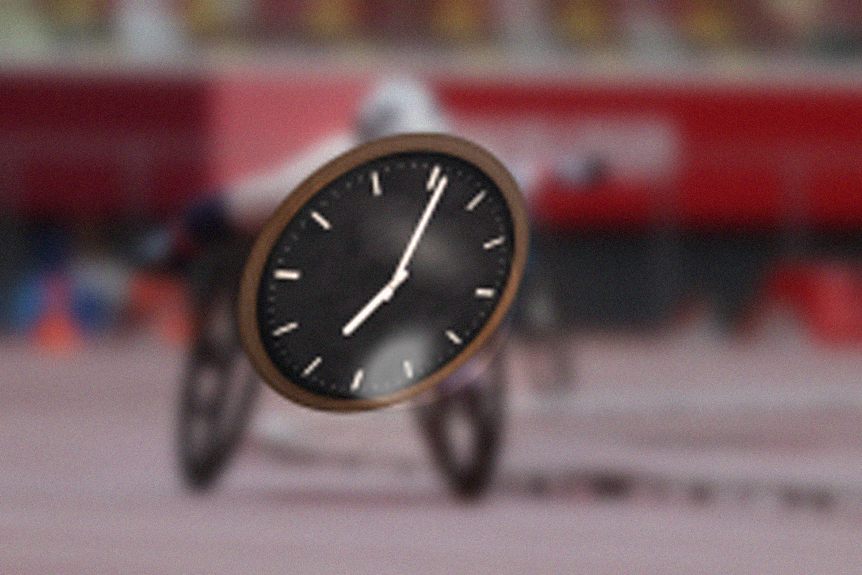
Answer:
7 h 01 min
